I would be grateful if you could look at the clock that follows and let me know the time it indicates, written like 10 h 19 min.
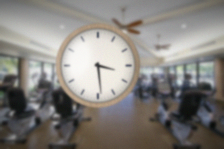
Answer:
3 h 29 min
